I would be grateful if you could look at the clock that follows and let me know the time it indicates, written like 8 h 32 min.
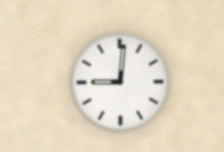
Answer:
9 h 01 min
